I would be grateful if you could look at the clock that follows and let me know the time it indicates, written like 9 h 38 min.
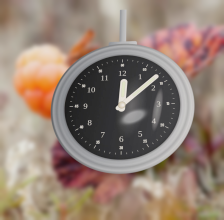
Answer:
12 h 08 min
